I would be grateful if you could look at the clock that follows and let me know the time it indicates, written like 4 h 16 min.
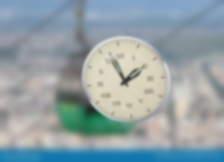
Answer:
1 h 57 min
